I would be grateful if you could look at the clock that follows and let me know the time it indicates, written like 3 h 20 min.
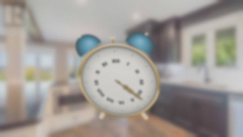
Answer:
4 h 22 min
